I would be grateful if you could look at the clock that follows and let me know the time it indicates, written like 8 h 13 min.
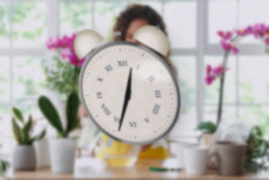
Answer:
12 h 34 min
